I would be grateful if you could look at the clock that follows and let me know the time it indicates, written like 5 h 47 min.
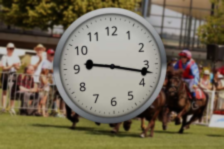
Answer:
9 h 17 min
